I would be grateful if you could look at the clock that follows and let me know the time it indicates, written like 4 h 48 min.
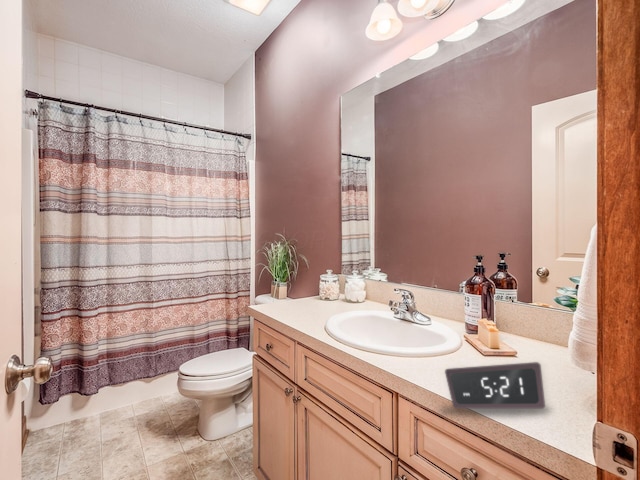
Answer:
5 h 21 min
